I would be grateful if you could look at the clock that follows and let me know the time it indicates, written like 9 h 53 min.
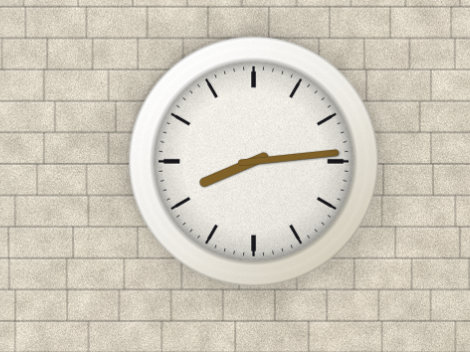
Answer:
8 h 14 min
